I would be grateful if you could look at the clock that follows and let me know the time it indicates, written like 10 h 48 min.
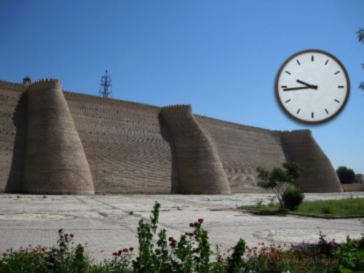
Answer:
9 h 44 min
